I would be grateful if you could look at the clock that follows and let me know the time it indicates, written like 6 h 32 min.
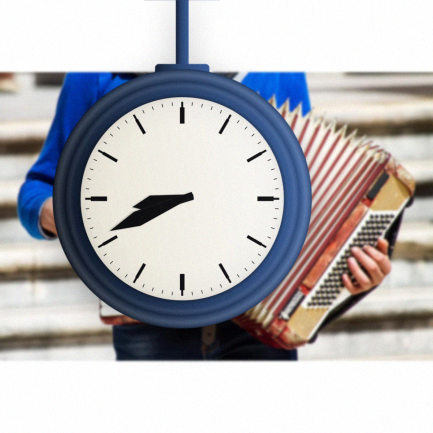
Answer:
8 h 41 min
